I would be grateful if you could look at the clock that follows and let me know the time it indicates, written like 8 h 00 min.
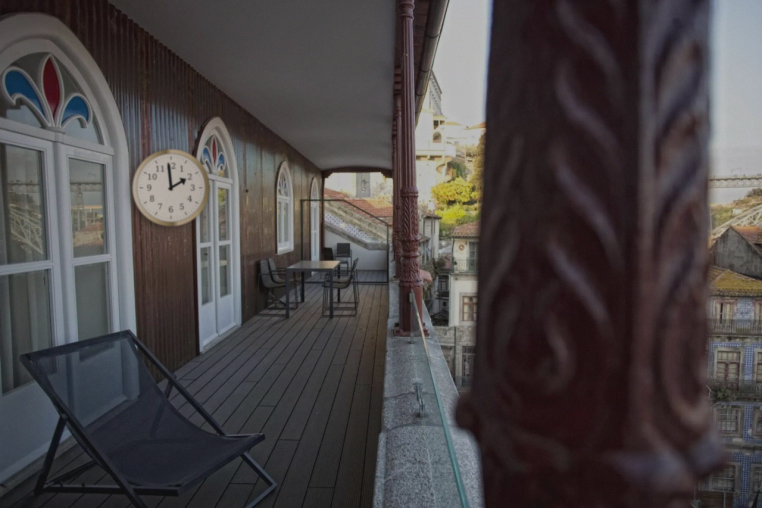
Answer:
1 h 59 min
